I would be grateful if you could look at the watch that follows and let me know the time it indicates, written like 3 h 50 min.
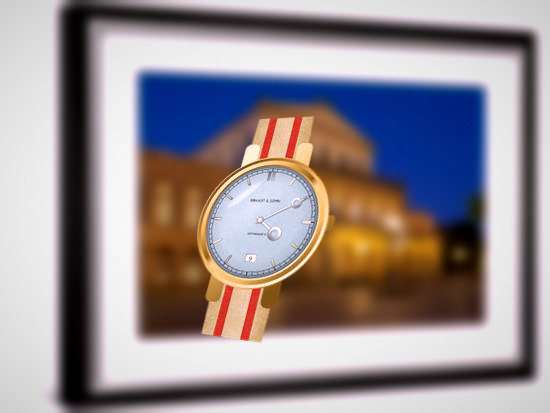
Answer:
4 h 10 min
